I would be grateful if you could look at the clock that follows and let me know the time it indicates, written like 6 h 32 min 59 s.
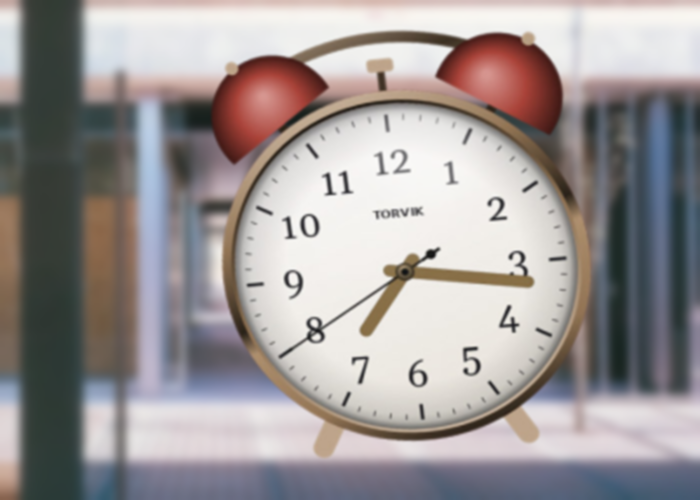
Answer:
7 h 16 min 40 s
